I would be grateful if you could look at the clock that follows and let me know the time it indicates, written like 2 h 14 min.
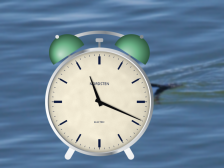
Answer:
11 h 19 min
